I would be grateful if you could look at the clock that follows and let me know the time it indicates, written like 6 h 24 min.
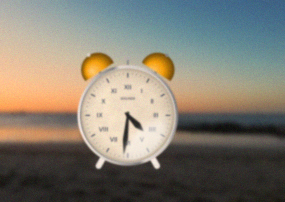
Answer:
4 h 31 min
